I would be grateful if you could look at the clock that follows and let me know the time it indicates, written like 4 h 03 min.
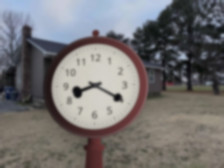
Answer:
8 h 20 min
